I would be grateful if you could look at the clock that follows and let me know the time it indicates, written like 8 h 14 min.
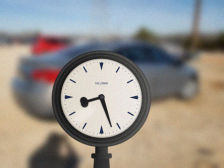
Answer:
8 h 27 min
